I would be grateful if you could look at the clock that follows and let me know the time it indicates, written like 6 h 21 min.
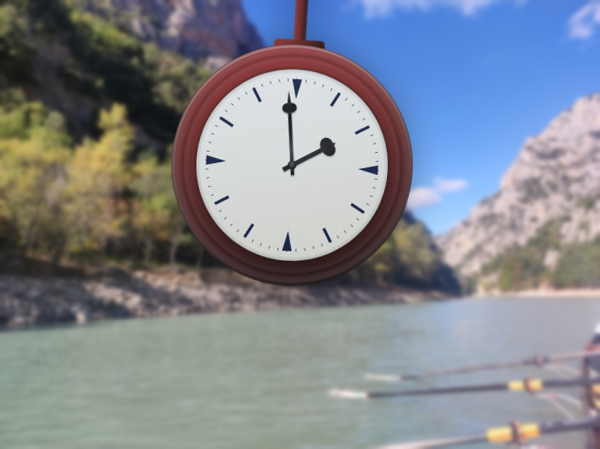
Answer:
1 h 59 min
